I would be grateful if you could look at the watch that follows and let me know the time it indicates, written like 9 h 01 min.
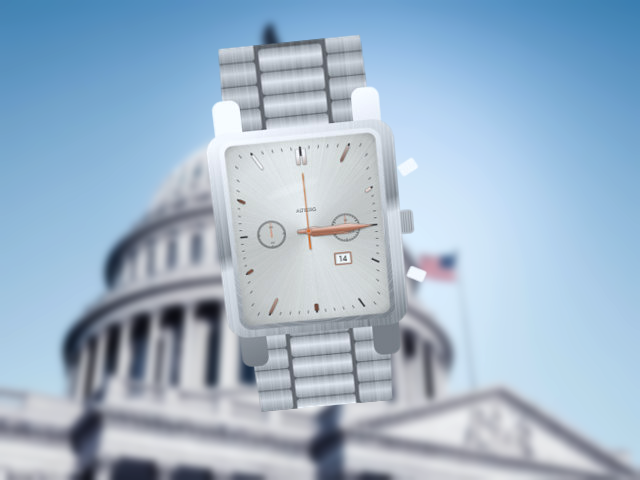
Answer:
3 h 15 min
